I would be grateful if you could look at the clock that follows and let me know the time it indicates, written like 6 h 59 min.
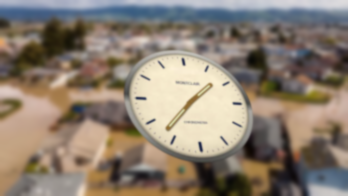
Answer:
1 h 37 min
